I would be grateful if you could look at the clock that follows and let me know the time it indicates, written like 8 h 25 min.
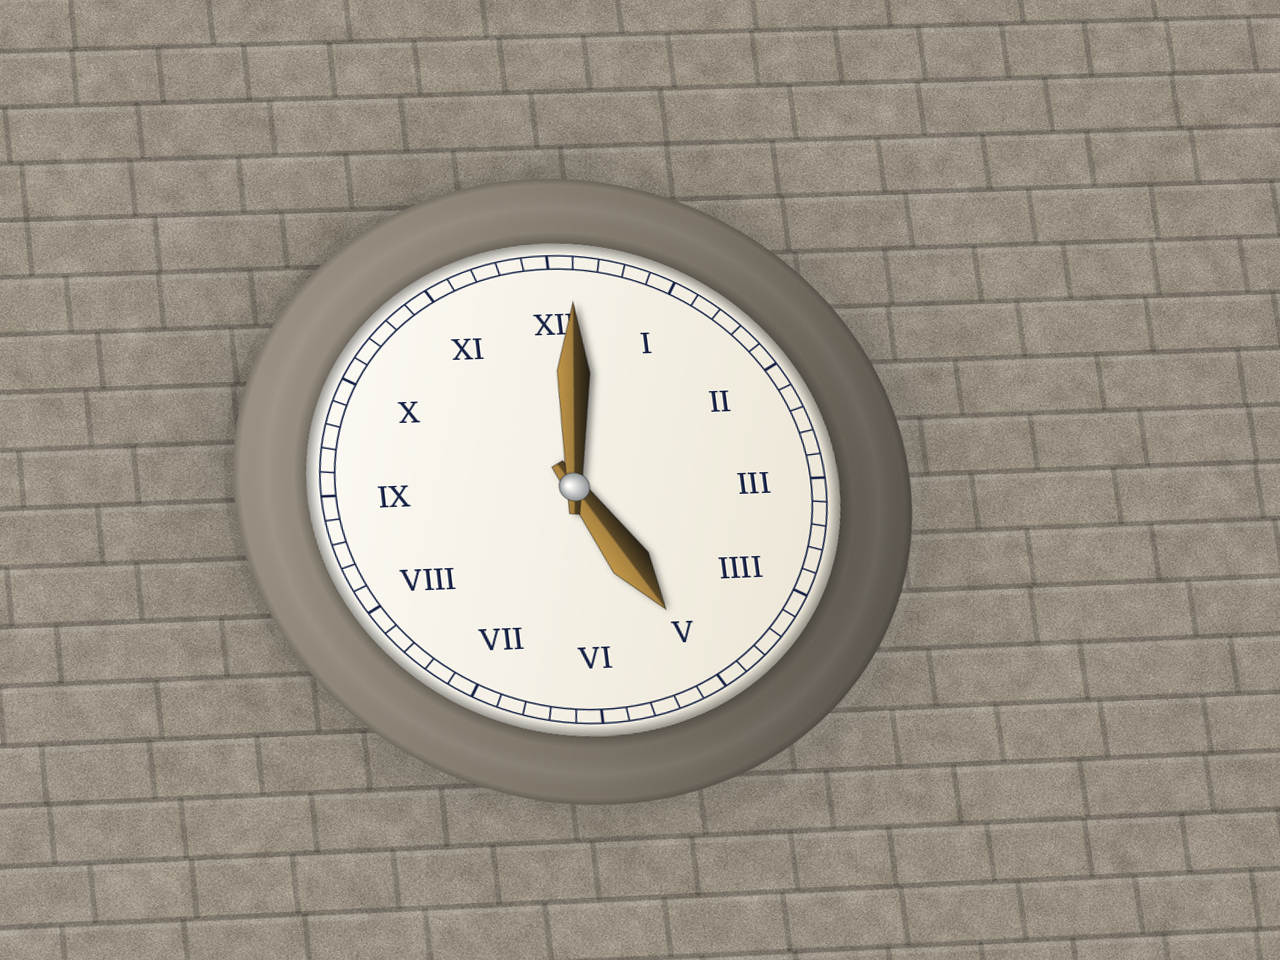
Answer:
5 h 01 min
